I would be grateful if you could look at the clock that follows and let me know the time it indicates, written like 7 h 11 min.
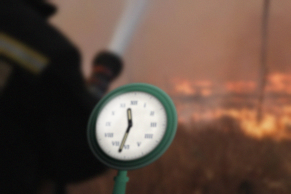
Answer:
11 h 32 min
